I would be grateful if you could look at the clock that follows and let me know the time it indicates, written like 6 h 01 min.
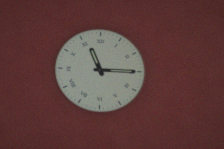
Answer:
11 h 15 min
